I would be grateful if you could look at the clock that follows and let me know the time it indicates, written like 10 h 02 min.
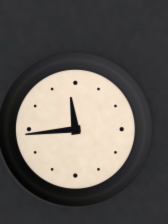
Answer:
11 h 44 min
